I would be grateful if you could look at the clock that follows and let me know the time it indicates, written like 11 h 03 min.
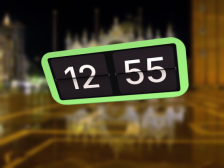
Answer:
12 h 55 min
